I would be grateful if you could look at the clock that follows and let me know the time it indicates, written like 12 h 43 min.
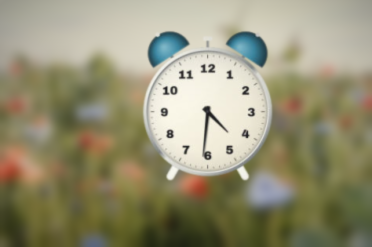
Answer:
4 h 31 min
